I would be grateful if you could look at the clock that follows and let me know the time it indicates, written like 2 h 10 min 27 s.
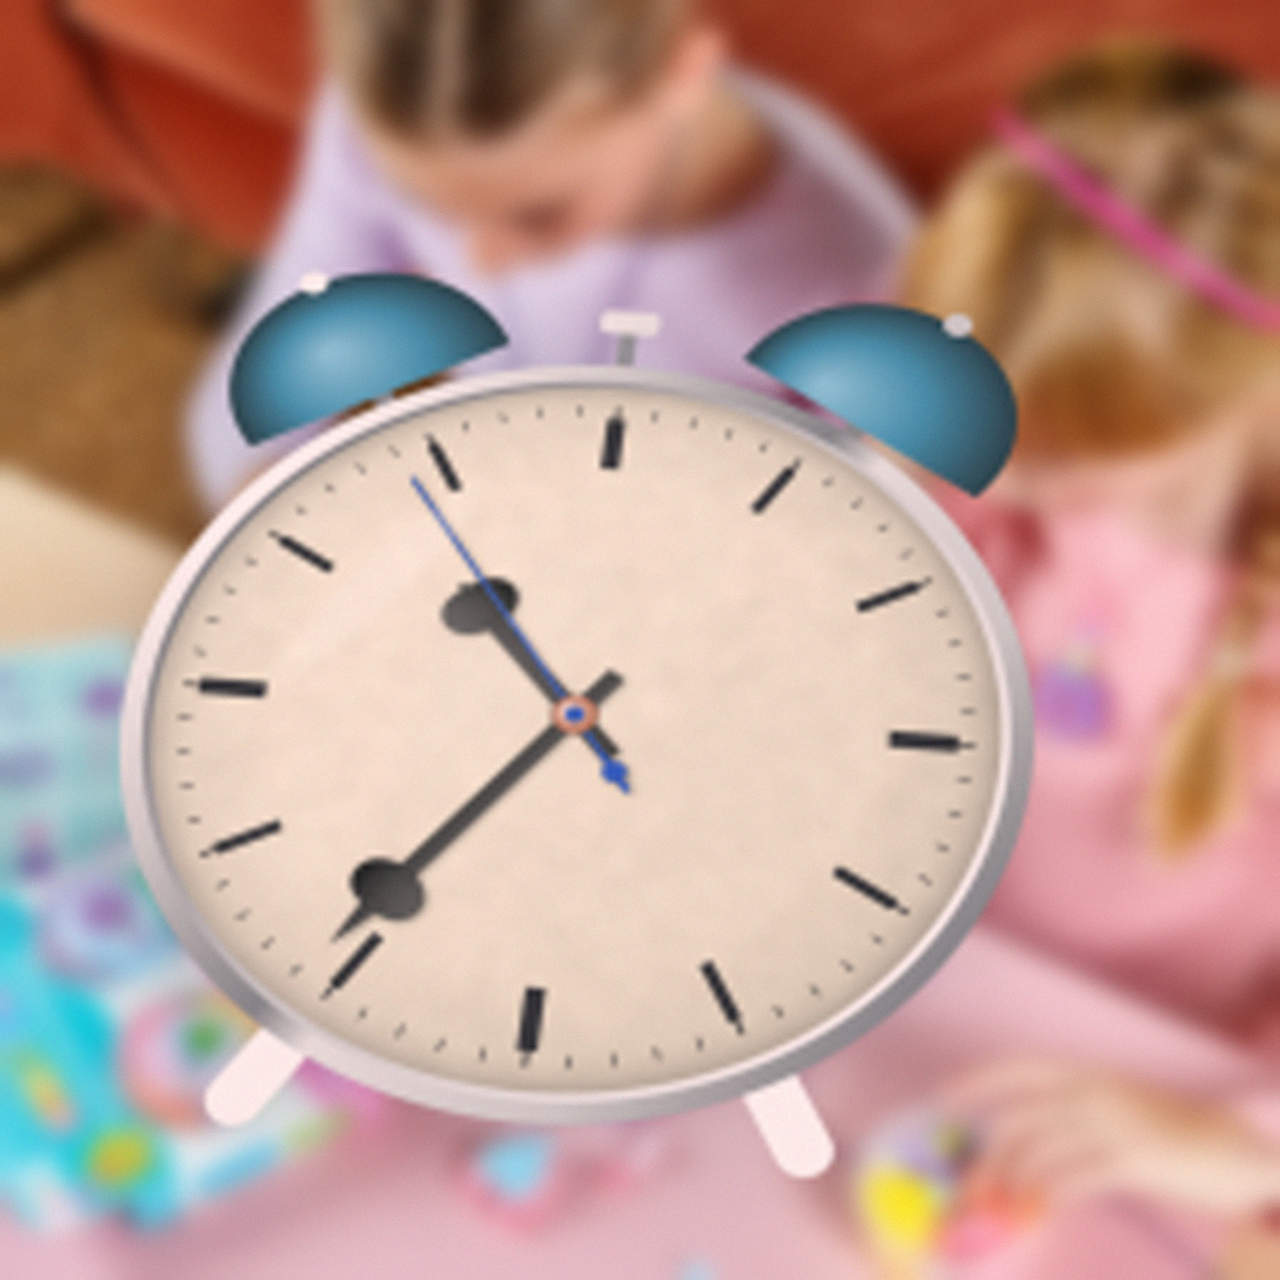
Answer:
10 h 35 min 54 s
